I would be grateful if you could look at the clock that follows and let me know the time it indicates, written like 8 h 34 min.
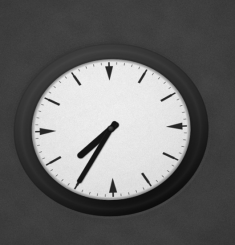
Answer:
7 h 35 min
